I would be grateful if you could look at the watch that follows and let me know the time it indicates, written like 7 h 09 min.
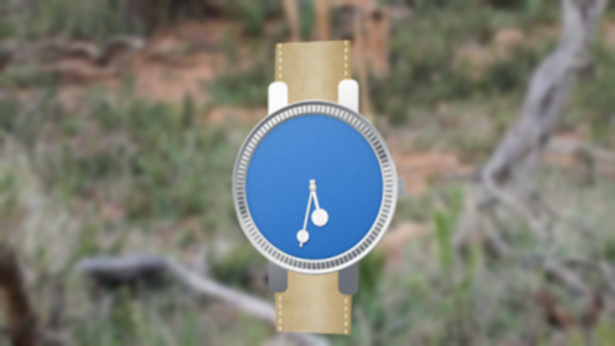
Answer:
5 h 32 min
